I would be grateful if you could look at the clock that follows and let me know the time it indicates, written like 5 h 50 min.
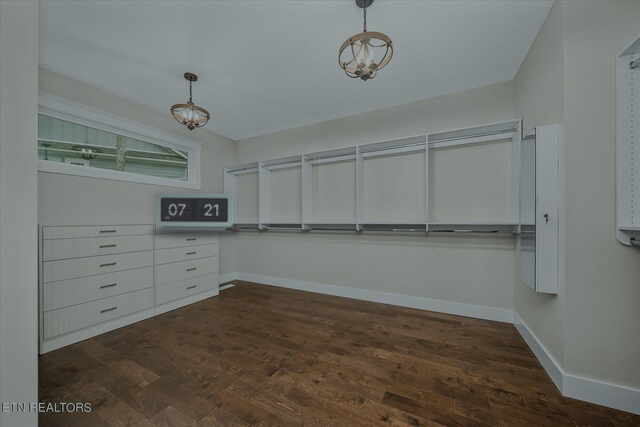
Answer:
7 h 21 min
